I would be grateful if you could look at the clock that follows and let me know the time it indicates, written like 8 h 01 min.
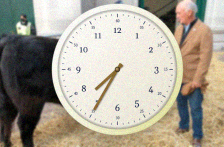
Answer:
7 h 35 min
